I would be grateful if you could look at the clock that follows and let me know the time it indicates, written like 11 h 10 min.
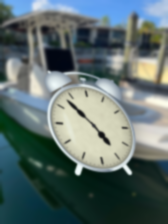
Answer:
4 h 53 min
